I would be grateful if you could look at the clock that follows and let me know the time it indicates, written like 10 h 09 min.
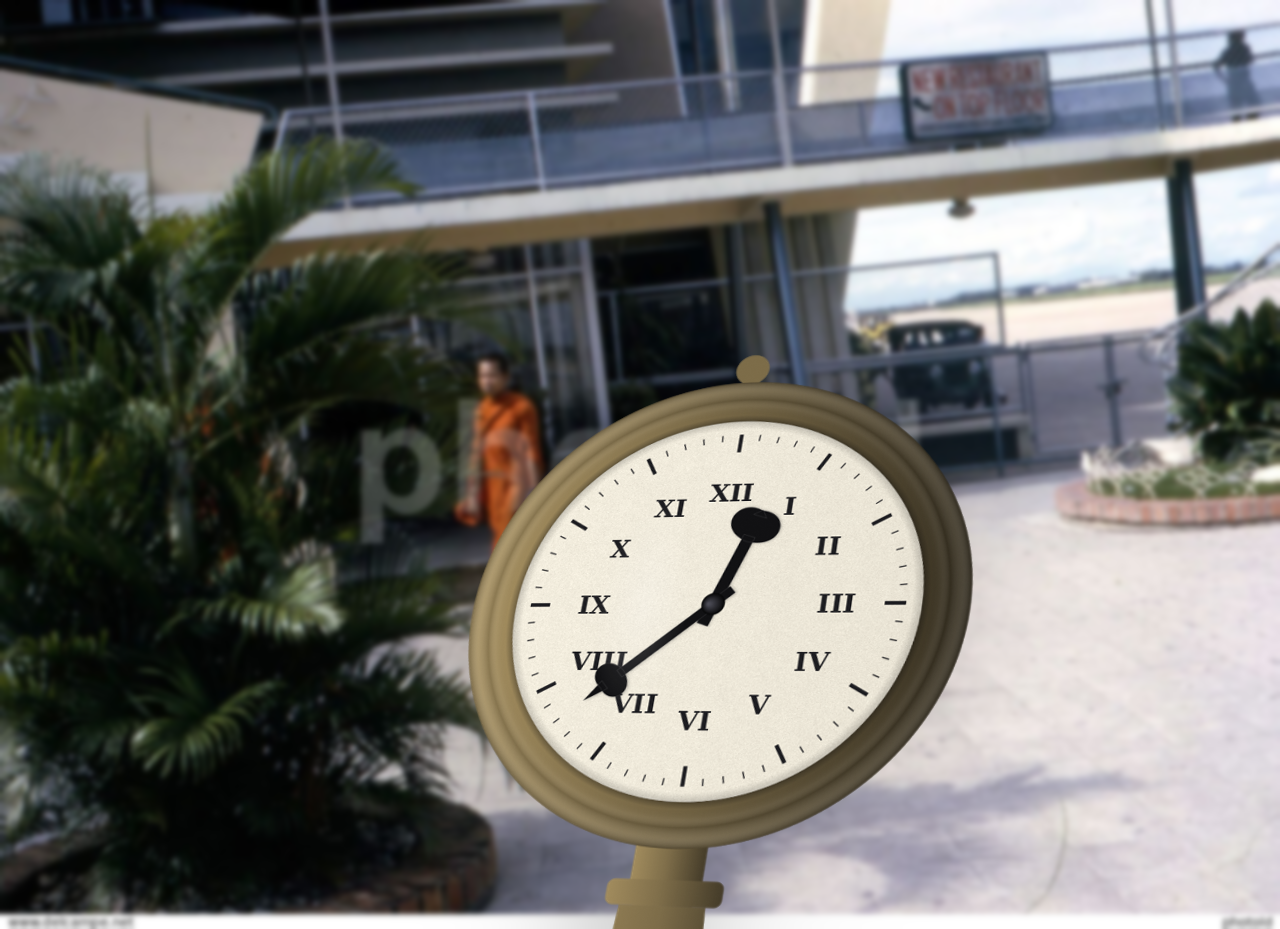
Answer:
12 h 38 min
